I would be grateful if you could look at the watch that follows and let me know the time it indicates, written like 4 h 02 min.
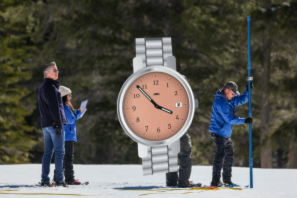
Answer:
3 h 53 min
